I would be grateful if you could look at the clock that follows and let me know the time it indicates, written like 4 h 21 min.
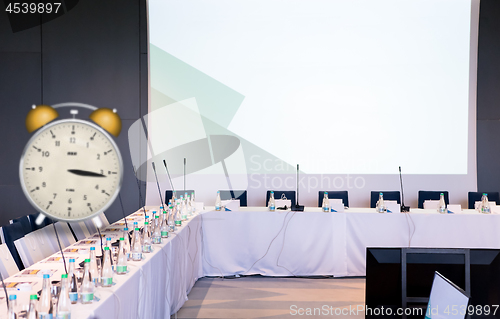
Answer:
3 h 16 min
